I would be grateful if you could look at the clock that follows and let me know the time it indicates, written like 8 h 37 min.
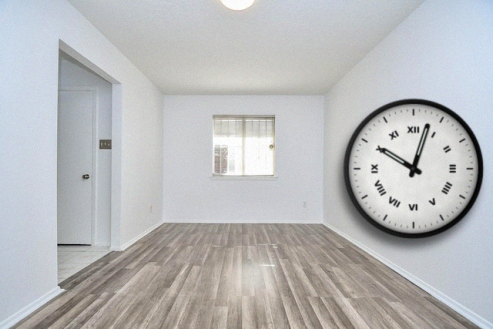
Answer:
10 h 03 min
